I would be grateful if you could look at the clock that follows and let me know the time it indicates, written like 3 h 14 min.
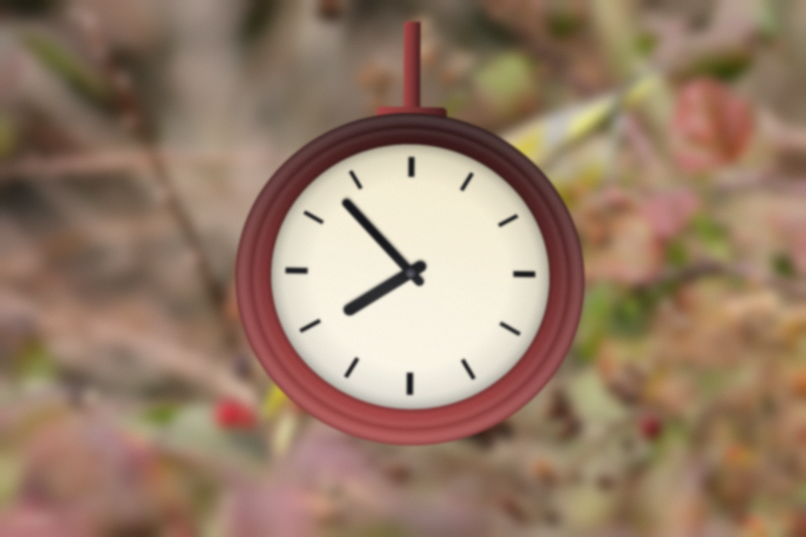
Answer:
7 h 53 min
